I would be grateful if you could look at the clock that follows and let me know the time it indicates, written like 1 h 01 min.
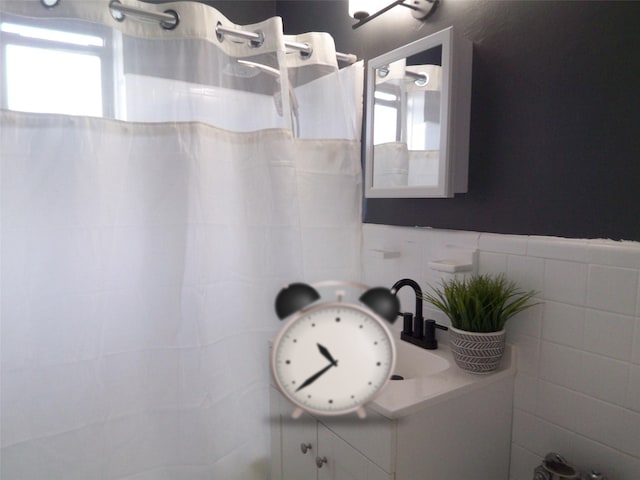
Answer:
10 h 38 min
